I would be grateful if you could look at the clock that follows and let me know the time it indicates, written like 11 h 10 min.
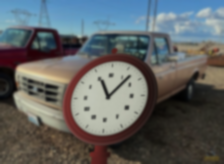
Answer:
11 h 07 min
